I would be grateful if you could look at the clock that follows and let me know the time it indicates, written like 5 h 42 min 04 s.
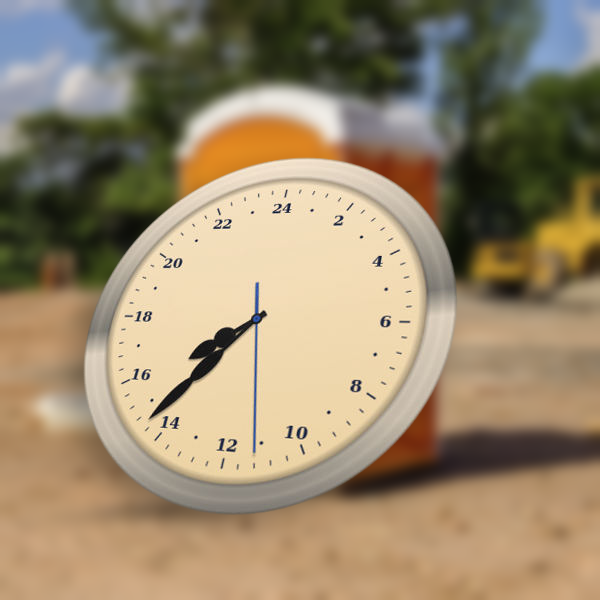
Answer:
15 h 36 min 28 s
